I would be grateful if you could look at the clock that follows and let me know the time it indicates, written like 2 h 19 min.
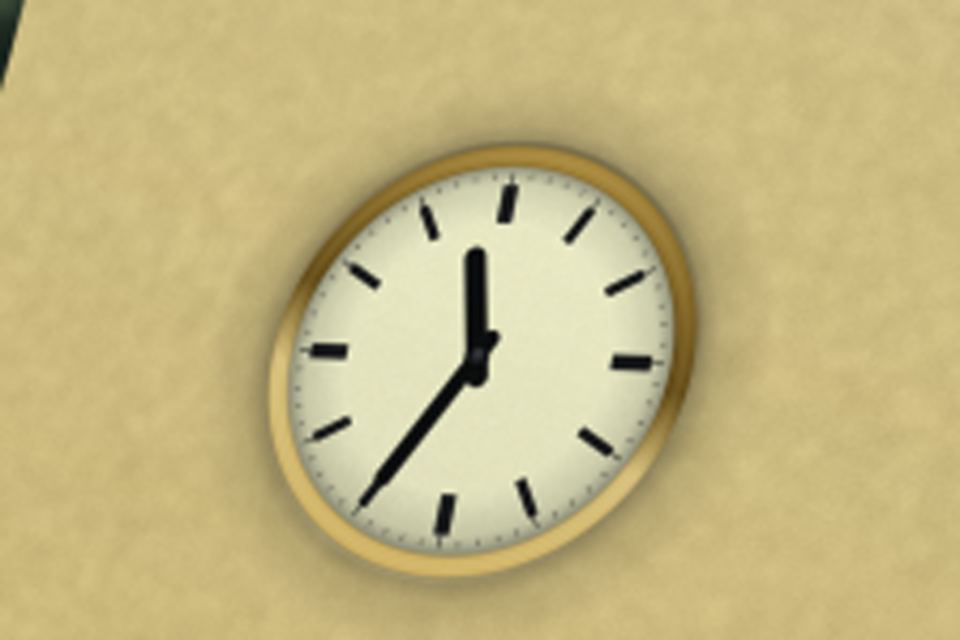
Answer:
11 h 35 min
